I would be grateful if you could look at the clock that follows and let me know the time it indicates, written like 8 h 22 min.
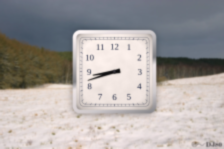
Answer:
8 h 42 min
